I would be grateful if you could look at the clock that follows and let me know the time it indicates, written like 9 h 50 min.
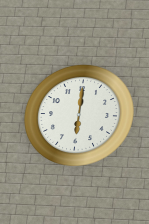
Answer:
6 h 00 min
